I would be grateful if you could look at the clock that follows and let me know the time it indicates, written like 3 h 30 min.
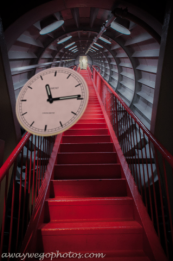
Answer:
11 h 14 min
